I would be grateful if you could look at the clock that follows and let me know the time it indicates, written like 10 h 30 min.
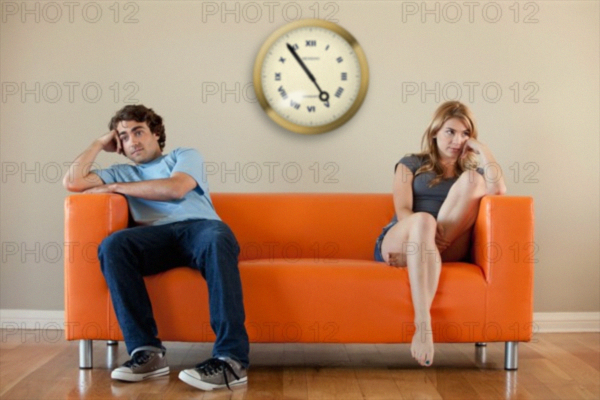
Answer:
4 h 54 min
